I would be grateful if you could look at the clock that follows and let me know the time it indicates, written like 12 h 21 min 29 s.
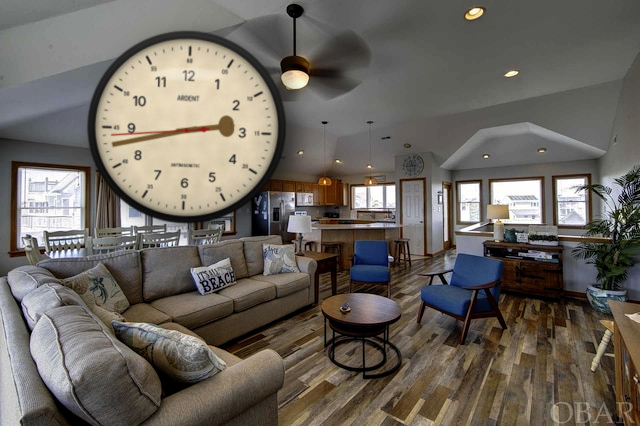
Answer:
2 h 42 min 44 s
